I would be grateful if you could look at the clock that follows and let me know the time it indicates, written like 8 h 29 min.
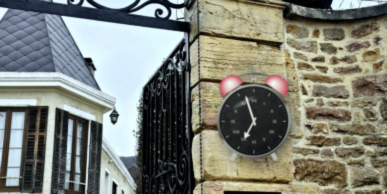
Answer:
6 h 57 min
